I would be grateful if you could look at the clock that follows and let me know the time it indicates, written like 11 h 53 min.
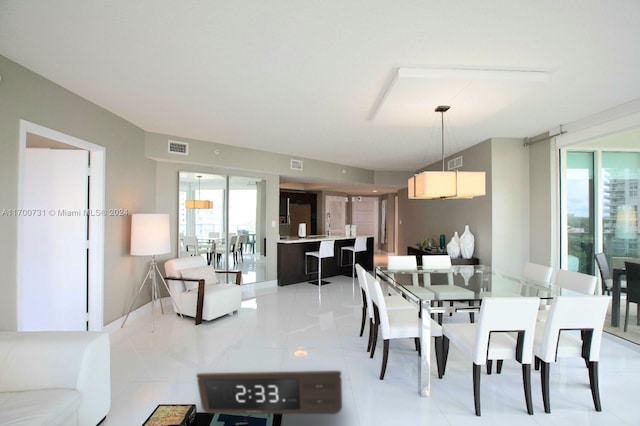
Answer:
2 h 33 min
